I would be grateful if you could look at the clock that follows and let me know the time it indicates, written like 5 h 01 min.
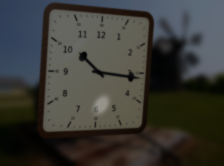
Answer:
10 h 16 min
